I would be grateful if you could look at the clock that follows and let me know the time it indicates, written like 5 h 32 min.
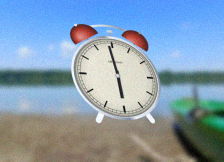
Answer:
5 h 59 min
